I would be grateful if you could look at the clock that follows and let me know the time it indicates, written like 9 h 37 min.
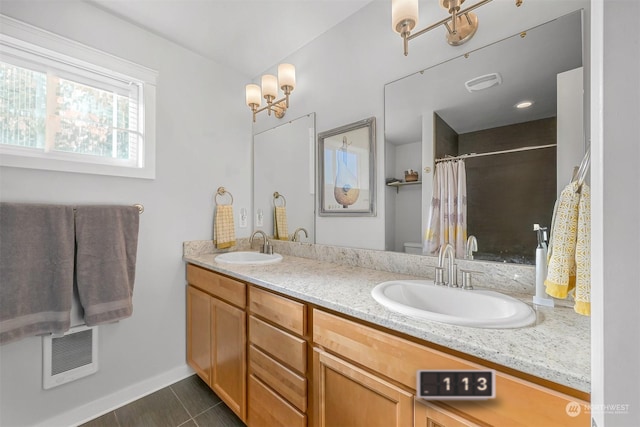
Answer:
1 h 13 min
